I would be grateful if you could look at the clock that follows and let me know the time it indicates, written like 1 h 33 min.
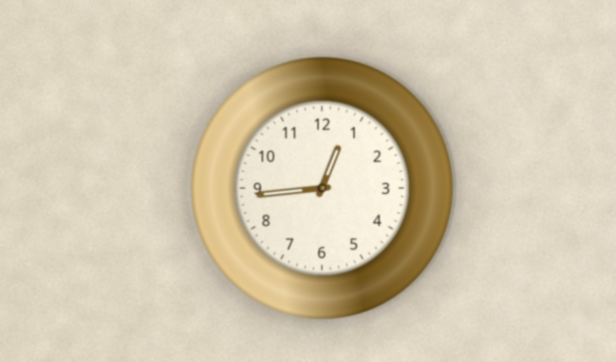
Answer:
12 h 44 min
